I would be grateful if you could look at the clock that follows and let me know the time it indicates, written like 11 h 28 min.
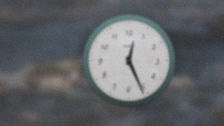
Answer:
12 h 26 min
